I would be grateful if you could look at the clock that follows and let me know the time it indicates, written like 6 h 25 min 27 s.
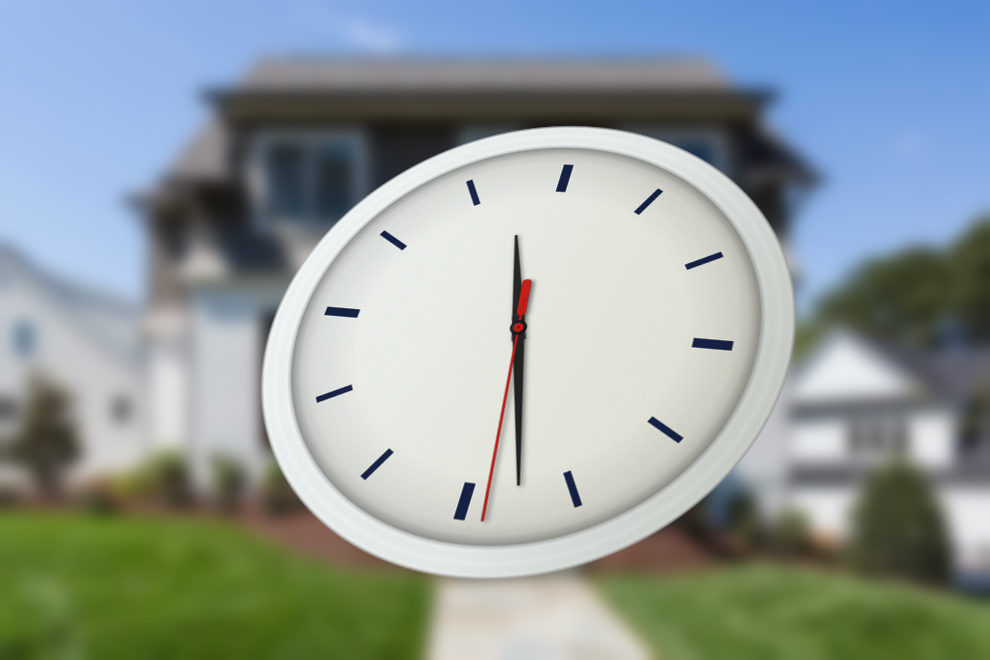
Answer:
11 h 27 min 29 s
